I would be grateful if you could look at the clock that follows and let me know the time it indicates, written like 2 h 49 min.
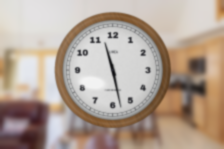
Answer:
11 h 28 min
